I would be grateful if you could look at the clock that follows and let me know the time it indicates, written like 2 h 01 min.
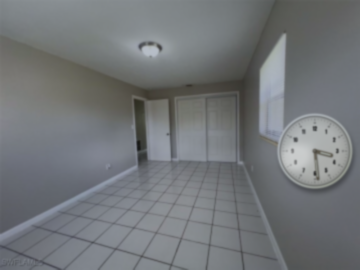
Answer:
3 h 29 min
